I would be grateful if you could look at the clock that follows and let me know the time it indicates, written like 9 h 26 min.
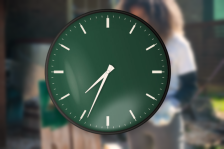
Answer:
7 h 34 min
